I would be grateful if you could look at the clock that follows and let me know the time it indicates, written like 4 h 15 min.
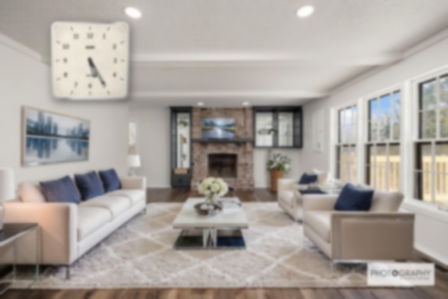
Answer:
5 h 25 min
